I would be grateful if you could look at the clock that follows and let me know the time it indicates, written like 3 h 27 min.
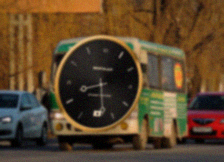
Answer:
8 h 28 min
